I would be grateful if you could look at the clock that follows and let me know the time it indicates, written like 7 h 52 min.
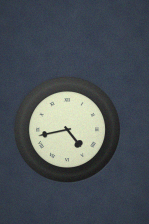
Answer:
4 h 43 min
